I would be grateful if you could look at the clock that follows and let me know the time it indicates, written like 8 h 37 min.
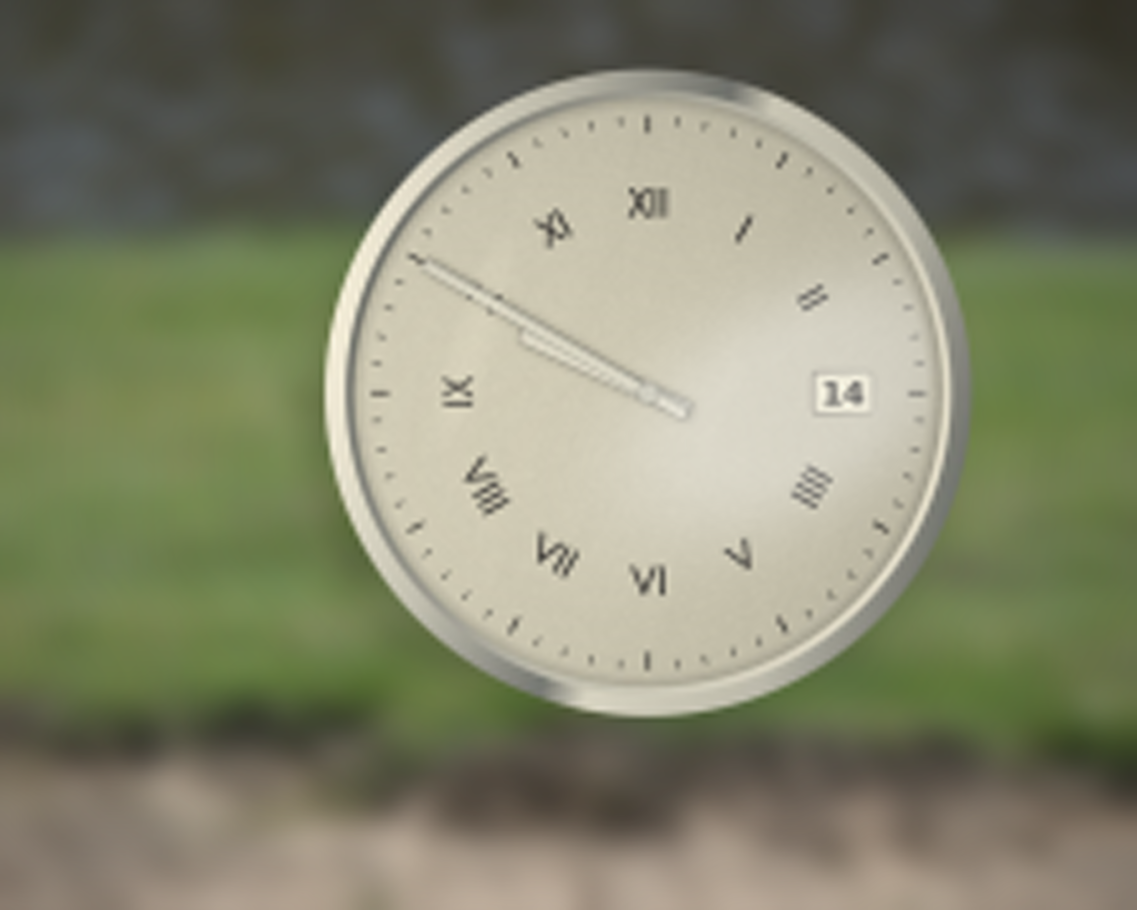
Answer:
9 h 50 min
